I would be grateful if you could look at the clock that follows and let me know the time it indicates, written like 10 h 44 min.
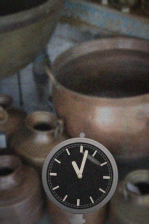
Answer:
11 h 02 min
